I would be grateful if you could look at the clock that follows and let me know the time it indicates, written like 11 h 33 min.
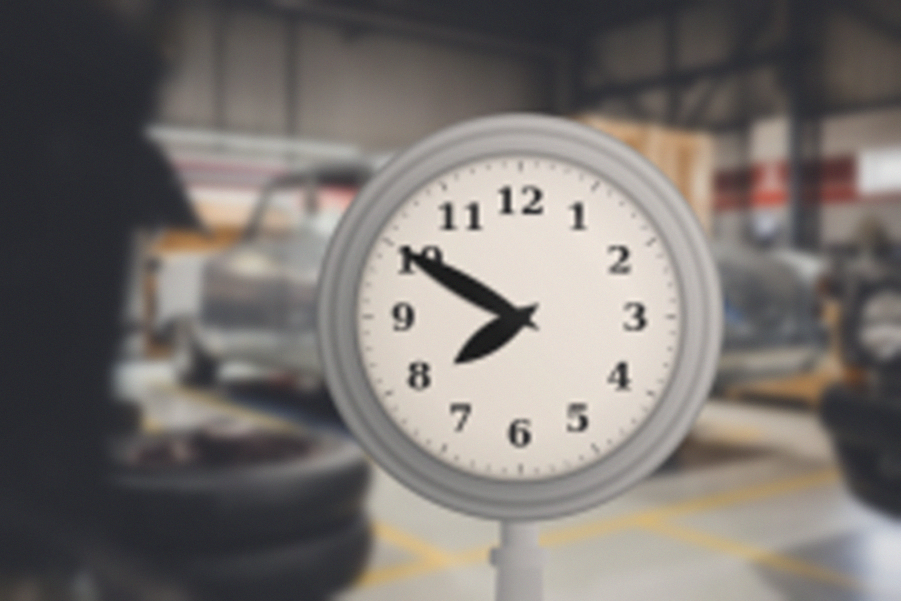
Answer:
7 h 50 min
